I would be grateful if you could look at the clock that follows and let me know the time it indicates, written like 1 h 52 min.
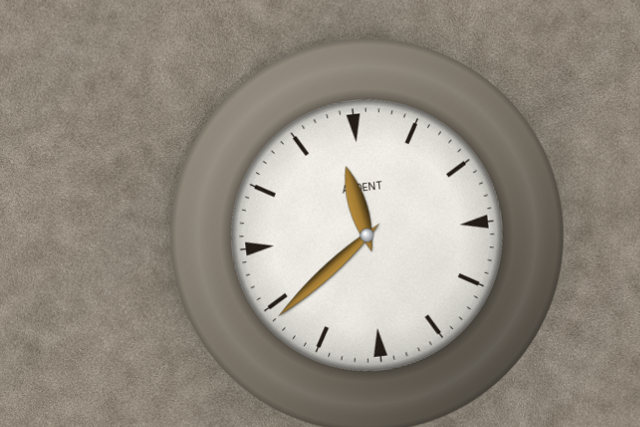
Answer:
11 h 39 min
